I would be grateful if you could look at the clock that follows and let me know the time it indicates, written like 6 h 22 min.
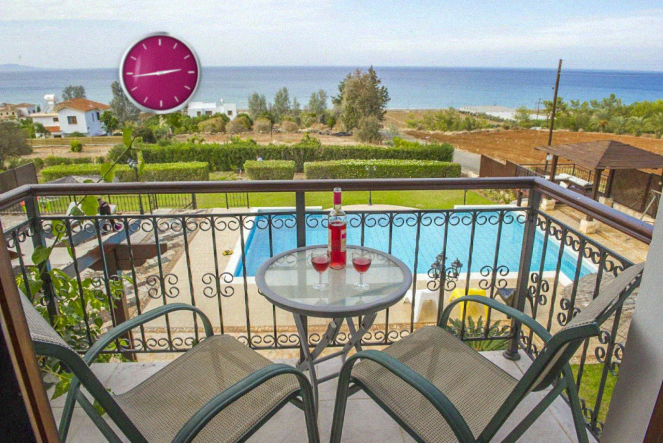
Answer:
2 h 44 min
